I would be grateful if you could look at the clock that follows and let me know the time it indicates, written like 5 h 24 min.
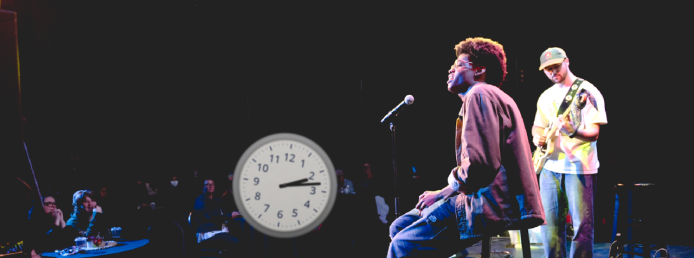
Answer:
2 h 13 min
